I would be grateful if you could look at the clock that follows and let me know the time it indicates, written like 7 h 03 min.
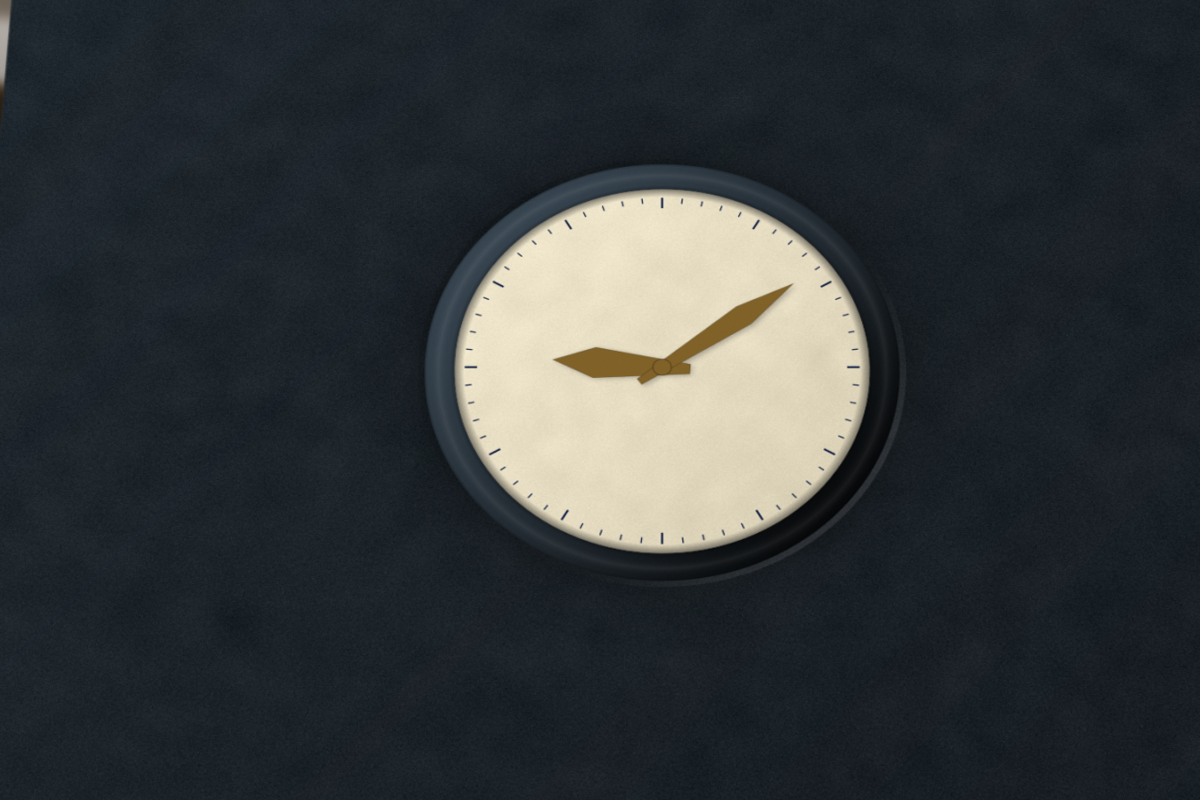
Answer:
9 h 09 min
